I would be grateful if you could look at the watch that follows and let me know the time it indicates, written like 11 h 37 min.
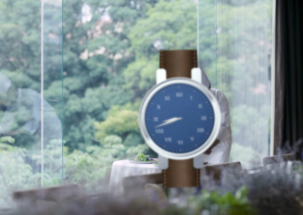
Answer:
8 h 42 min
